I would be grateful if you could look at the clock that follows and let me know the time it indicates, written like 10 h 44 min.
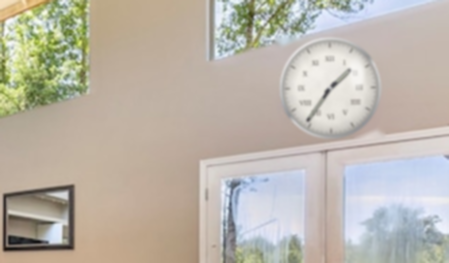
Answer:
1 h 36 min
